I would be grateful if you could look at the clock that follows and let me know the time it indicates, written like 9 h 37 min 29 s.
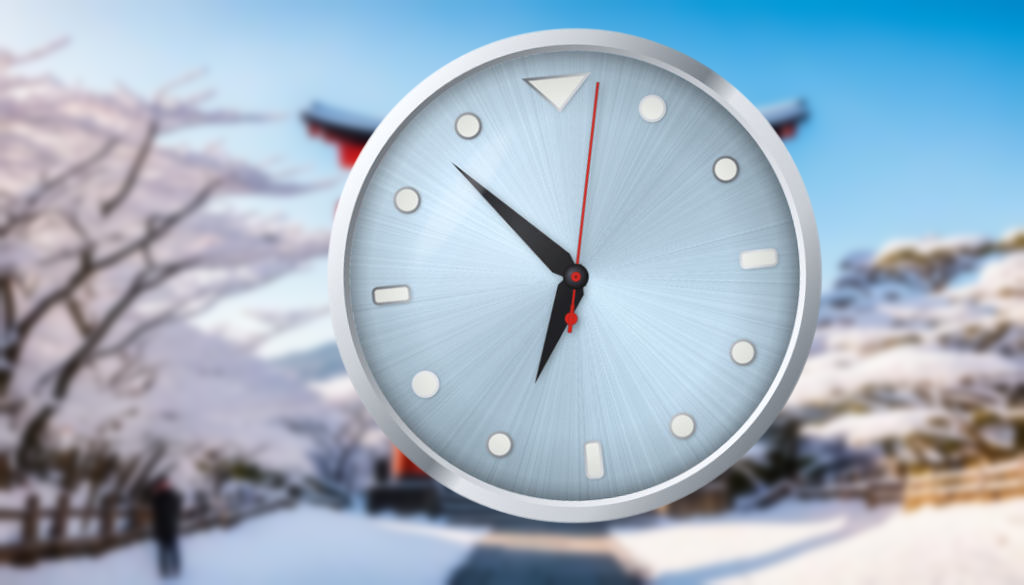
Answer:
6 h 53 min 02 s
